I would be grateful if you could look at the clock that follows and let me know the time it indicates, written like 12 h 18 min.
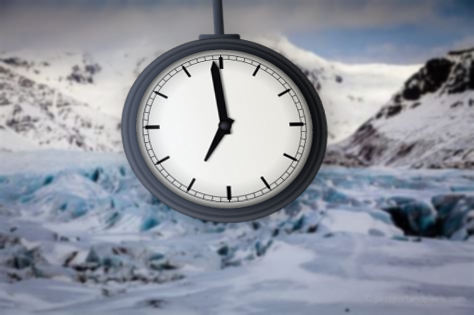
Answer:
6 h 59 min
